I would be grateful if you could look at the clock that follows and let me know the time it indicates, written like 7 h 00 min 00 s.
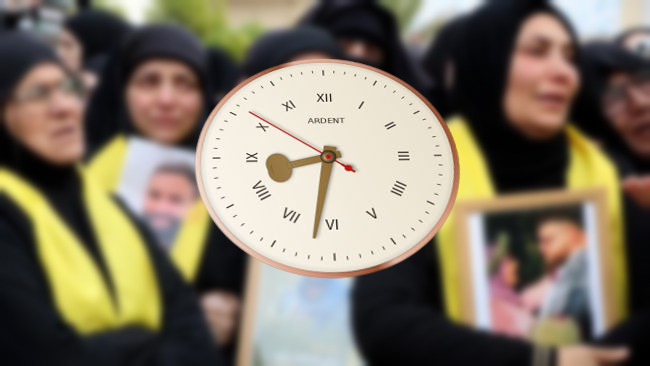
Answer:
8 h 31 min 51 s
